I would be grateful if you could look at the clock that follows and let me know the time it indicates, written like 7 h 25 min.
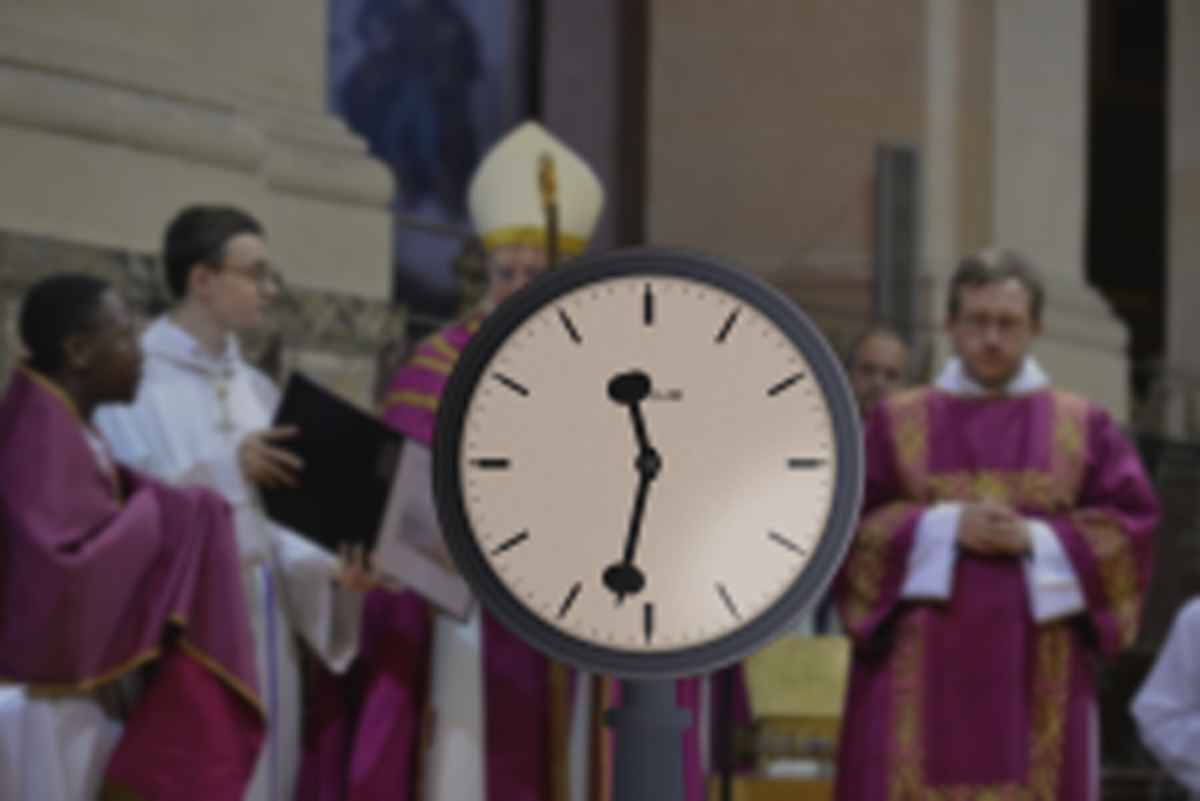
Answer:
11 h 32 min
